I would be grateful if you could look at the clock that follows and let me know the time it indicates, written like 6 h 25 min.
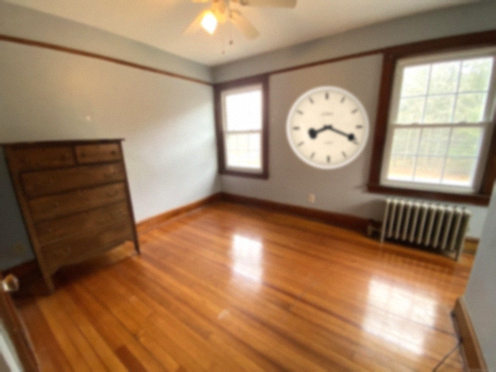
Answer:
8 h 19 min
